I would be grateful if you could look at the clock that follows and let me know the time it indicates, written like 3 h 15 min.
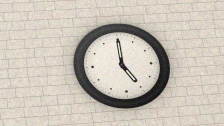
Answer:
5 h 00 min
